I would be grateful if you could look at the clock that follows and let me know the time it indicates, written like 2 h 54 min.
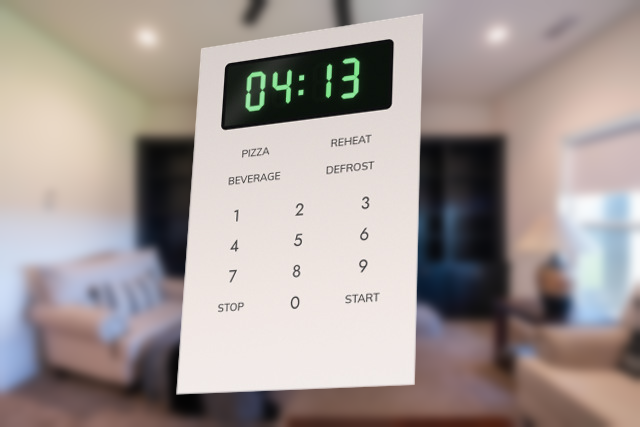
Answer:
4 h 13 min
